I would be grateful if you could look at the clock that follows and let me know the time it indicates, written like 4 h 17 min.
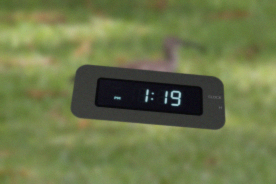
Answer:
1 h 19 min
